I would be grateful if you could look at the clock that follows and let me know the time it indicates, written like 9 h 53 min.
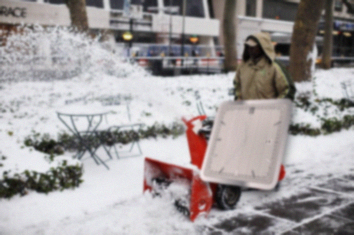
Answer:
11 h 35 min
